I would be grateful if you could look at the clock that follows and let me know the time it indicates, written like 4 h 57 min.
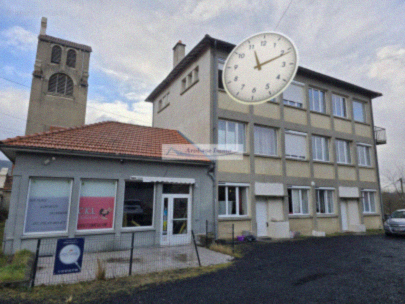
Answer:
11 h 11 min
